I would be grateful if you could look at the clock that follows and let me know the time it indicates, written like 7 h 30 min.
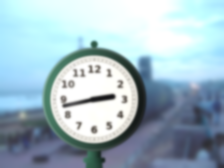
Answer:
2 h 43 min
